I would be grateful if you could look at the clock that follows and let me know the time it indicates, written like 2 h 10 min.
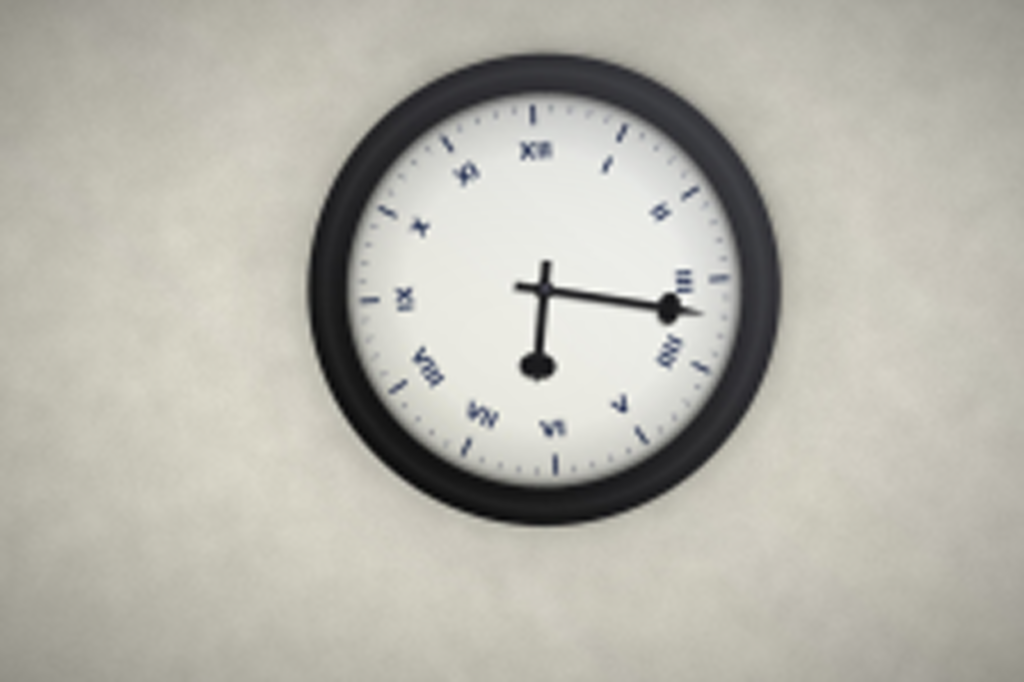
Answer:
6 h 17 min
